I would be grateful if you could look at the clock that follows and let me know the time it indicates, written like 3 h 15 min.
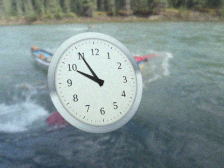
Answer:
9 h 55 min
